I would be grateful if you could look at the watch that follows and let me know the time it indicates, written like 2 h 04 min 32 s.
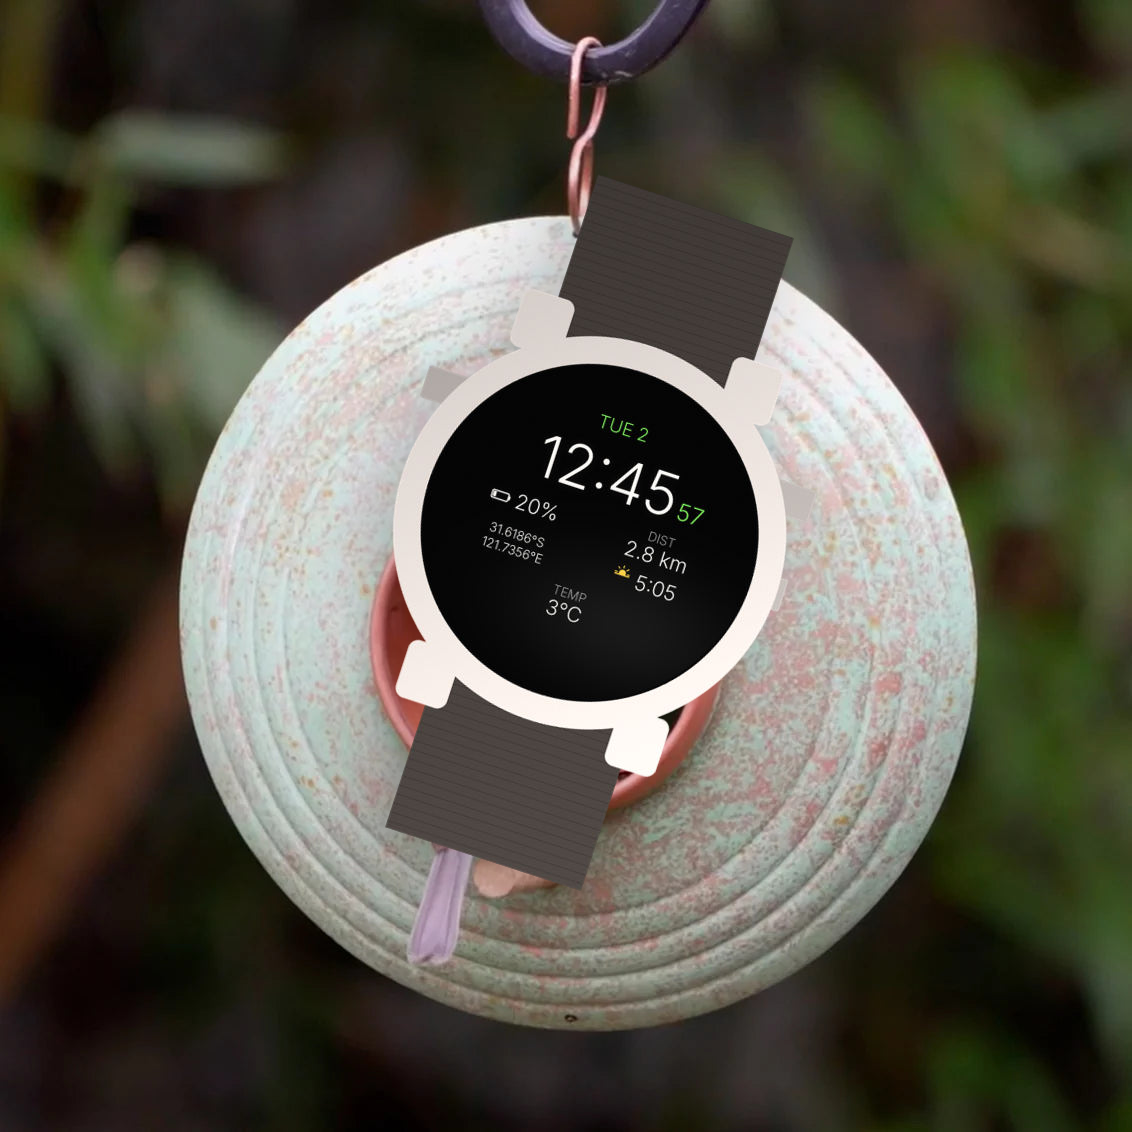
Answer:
12 h 45 min 57 s
